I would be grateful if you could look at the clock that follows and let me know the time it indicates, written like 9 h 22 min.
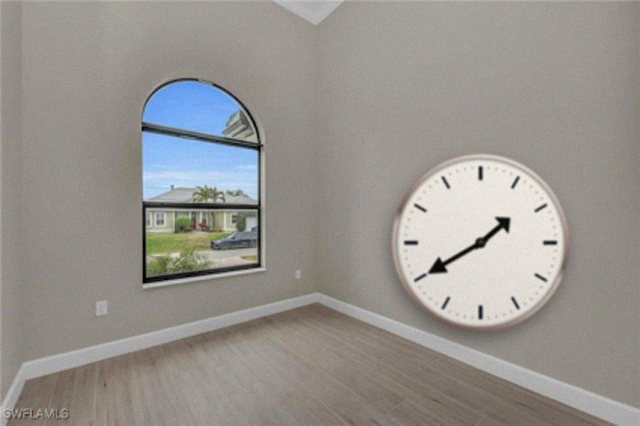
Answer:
1 h 40 min
